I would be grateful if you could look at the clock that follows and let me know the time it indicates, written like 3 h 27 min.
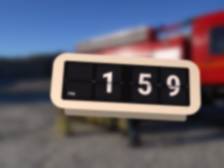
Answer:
1 h 59 min
